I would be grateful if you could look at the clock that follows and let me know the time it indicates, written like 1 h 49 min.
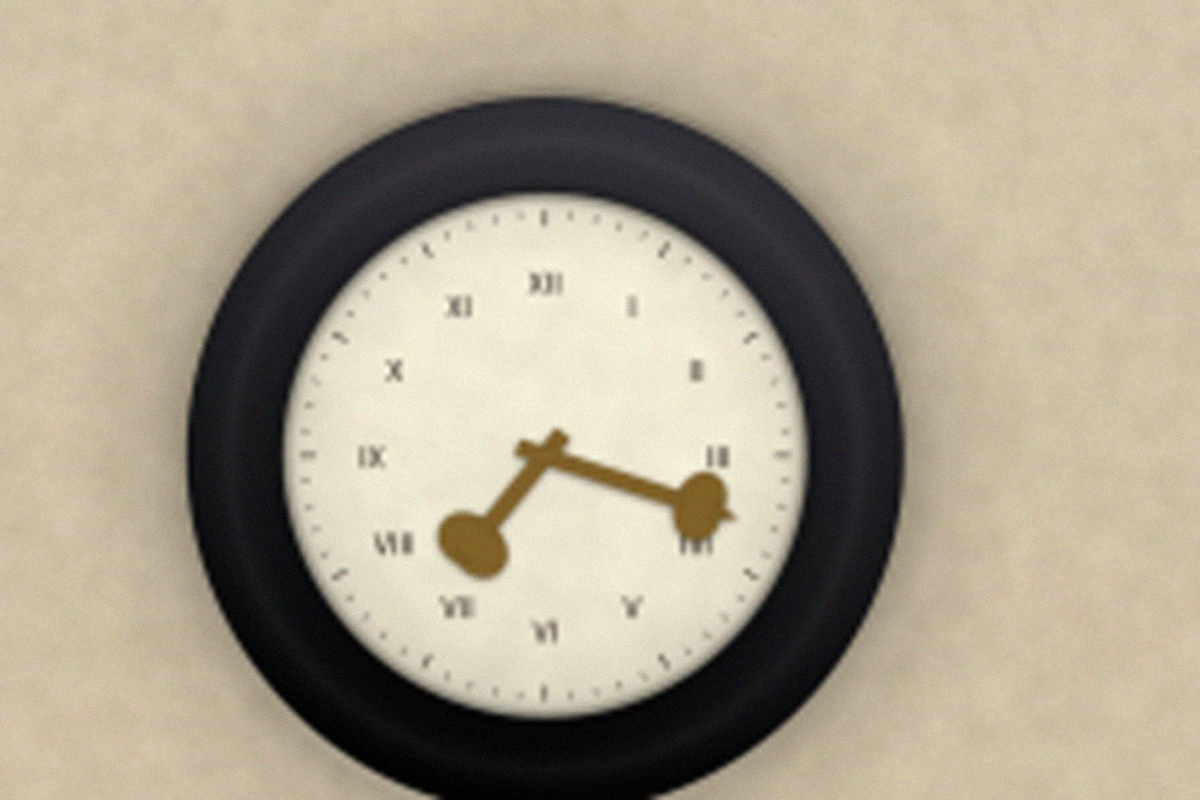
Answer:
7 h 18 min
